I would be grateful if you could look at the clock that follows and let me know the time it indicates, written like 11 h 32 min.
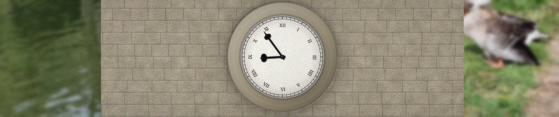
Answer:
8 h 54 min
